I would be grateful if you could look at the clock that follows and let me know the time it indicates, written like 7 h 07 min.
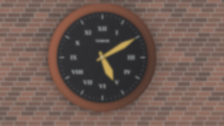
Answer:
5 h 10 min
